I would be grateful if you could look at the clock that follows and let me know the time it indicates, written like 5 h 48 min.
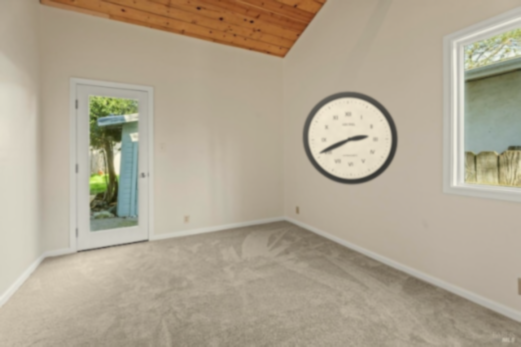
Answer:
2 h 41 min
